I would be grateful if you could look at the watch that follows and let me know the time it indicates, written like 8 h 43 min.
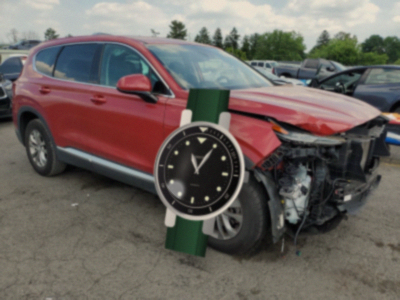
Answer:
11 h 05 min
